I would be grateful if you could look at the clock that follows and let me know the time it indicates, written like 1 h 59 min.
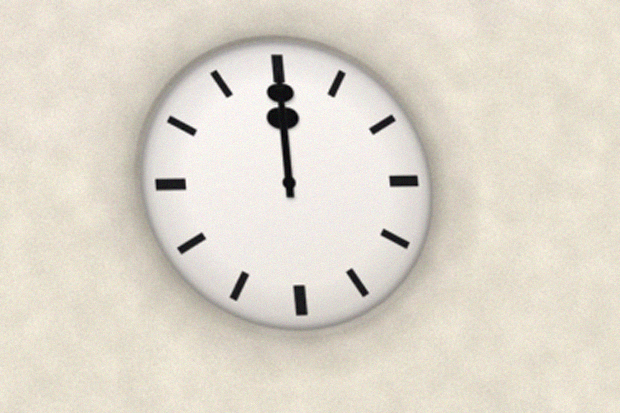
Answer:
12 h 00 min
